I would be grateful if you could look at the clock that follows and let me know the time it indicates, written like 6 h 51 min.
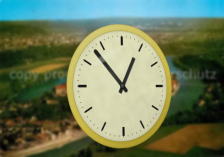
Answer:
12 h 53 min
